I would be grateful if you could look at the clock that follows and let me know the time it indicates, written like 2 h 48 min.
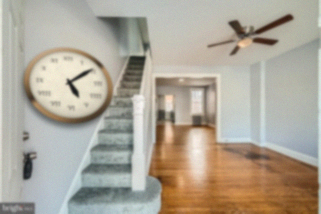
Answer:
5 h 09 min
